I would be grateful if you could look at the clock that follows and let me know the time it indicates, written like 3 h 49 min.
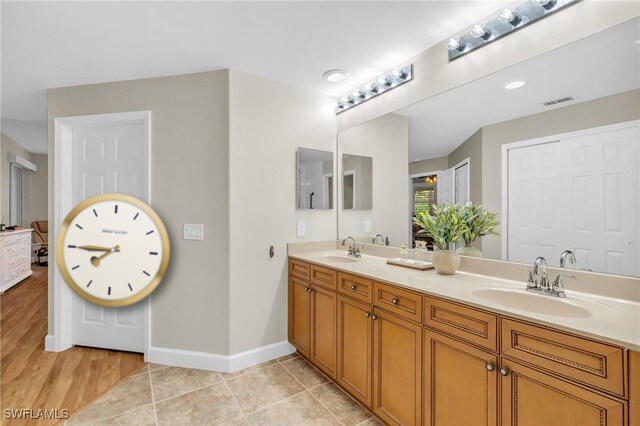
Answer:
7 h 45 min
